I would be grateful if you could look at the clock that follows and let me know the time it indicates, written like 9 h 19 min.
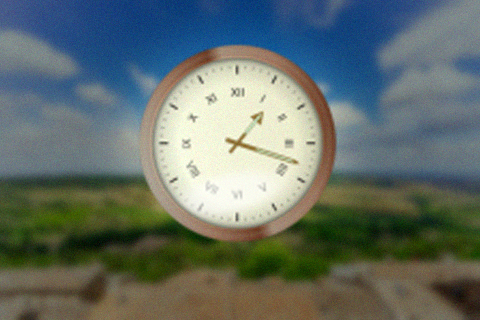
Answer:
1 h 18 min
